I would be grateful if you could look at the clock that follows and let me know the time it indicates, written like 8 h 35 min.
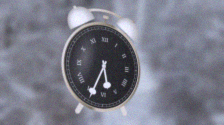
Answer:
5 h 34 min
